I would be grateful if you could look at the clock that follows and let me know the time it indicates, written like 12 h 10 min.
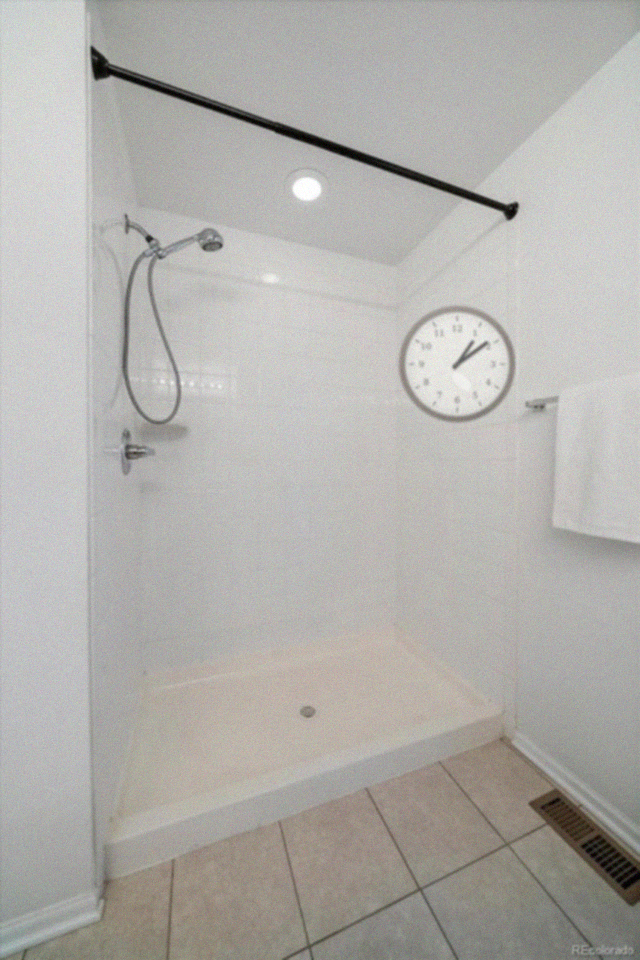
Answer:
1 h 09 min
